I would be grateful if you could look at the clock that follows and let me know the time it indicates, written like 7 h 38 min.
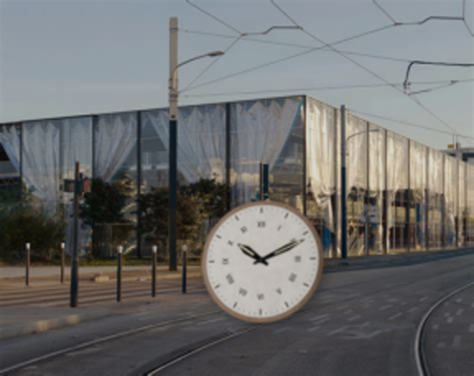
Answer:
10 h 11 min
